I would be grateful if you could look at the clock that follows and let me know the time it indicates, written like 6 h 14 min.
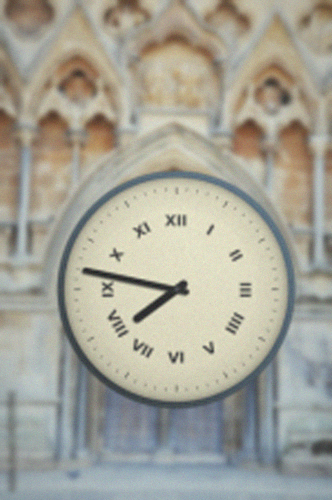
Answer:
7 h 47 min
